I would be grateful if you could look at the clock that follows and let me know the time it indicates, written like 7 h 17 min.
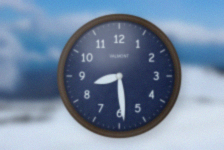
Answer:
8 h 29 min
